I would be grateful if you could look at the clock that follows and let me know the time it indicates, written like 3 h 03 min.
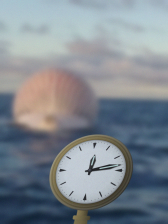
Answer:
12 h 13 min
